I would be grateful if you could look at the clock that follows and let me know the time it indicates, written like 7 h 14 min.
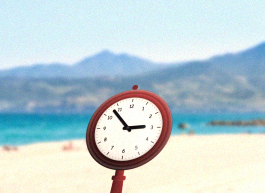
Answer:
2 h 53 min
